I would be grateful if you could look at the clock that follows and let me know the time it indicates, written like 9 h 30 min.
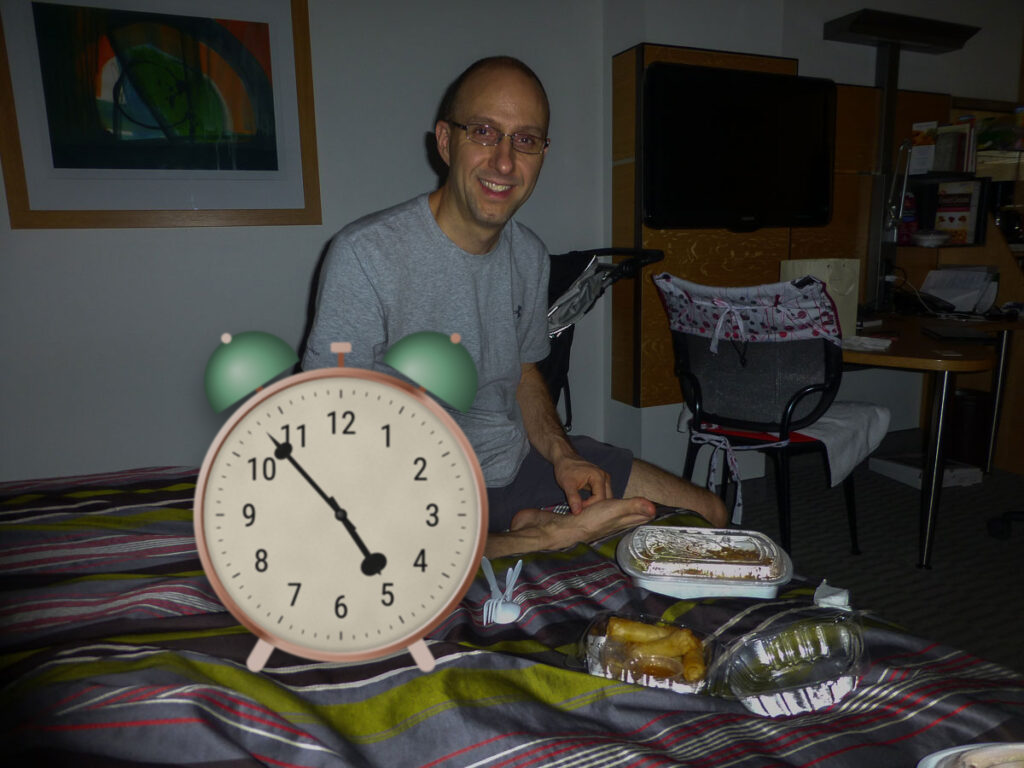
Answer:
4 h 53 min
